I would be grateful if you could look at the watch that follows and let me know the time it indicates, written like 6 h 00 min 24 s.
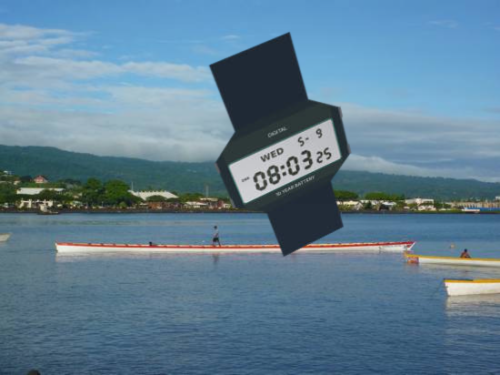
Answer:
8 h 03 min 25 s
